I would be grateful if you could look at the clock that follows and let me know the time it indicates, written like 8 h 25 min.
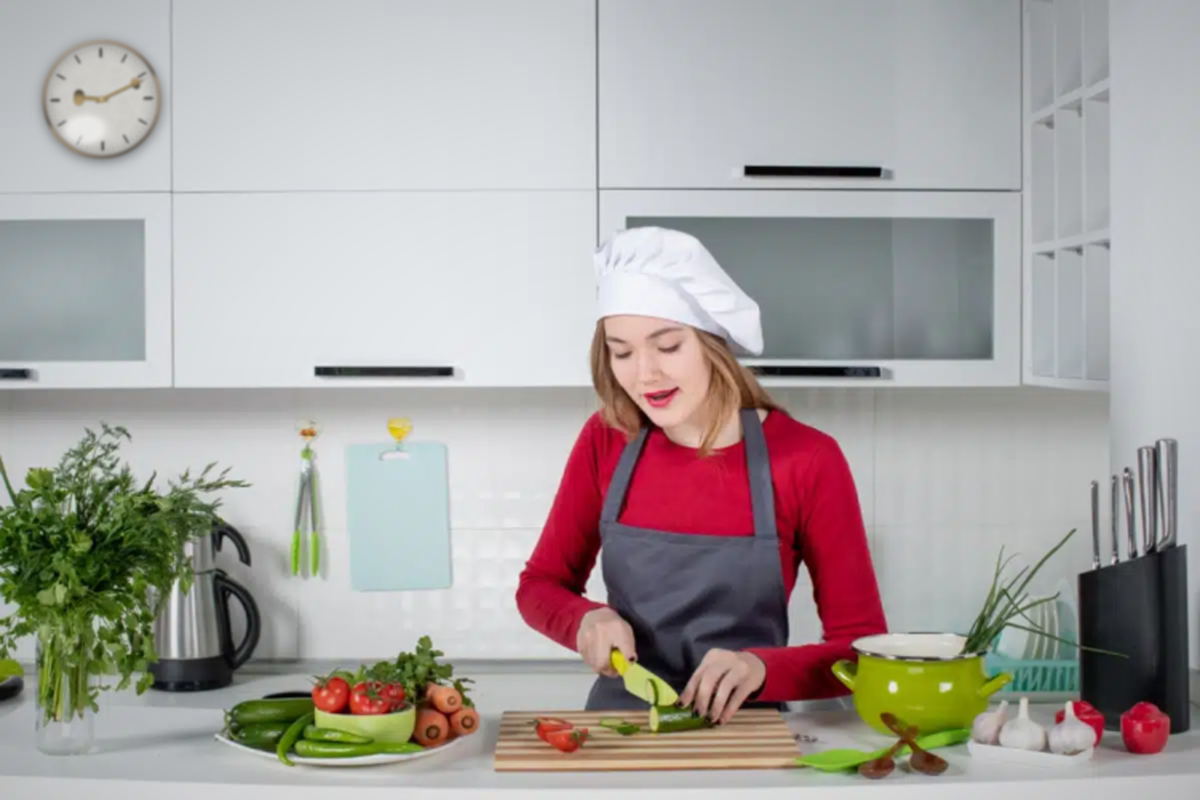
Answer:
9 h 11 min
